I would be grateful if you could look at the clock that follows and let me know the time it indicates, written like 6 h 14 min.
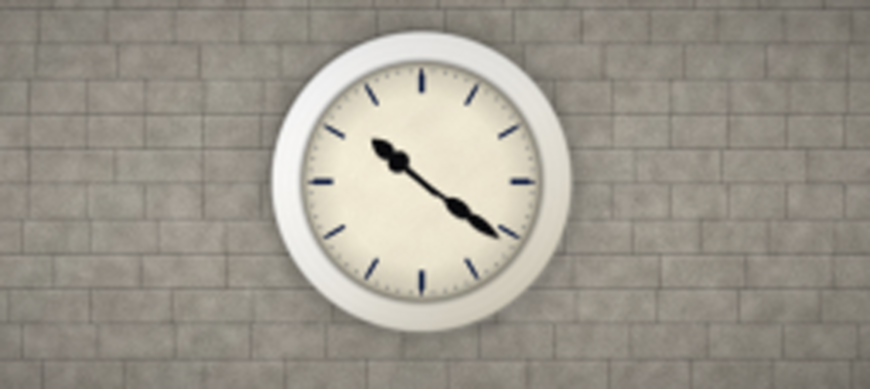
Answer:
10 h 21 min
